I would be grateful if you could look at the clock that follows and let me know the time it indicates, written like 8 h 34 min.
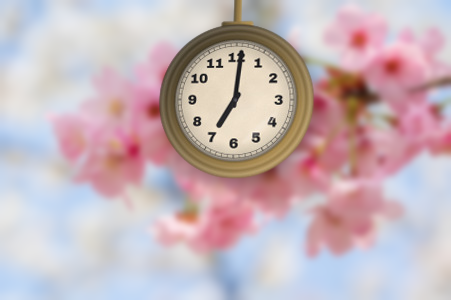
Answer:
7 h 01 min
